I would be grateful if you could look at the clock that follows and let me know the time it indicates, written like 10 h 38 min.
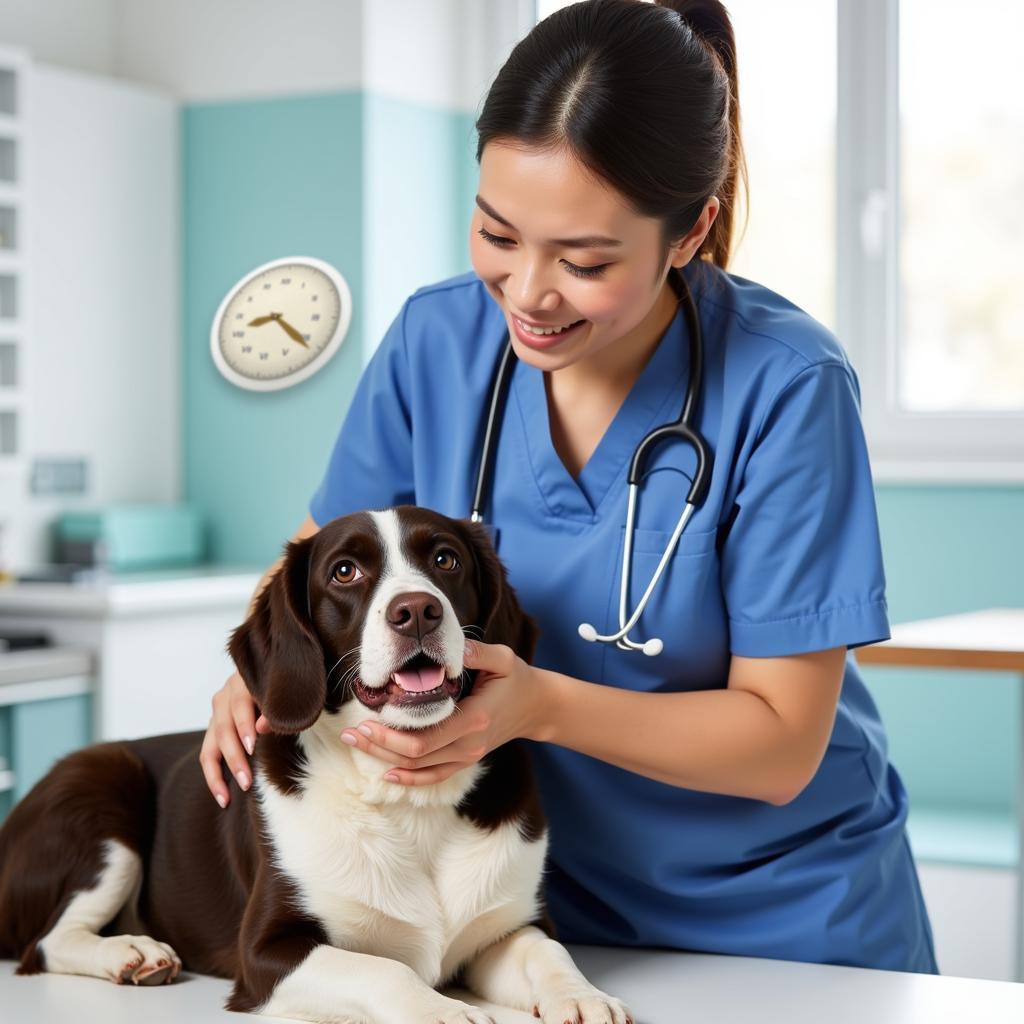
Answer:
8 h 21 min
